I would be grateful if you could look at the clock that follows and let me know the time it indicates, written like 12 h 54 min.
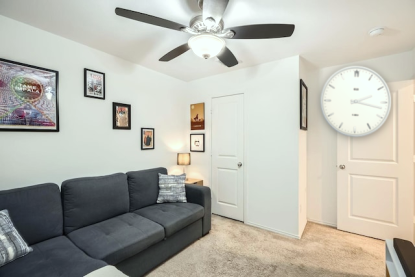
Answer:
2 h 17 min
